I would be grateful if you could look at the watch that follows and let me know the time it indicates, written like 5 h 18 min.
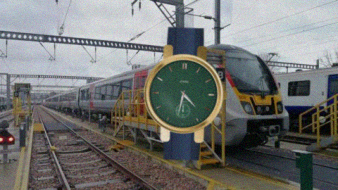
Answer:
4 h 32 min
